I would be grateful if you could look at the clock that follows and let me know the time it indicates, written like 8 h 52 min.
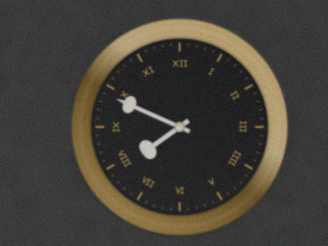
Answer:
7 h 49 min
